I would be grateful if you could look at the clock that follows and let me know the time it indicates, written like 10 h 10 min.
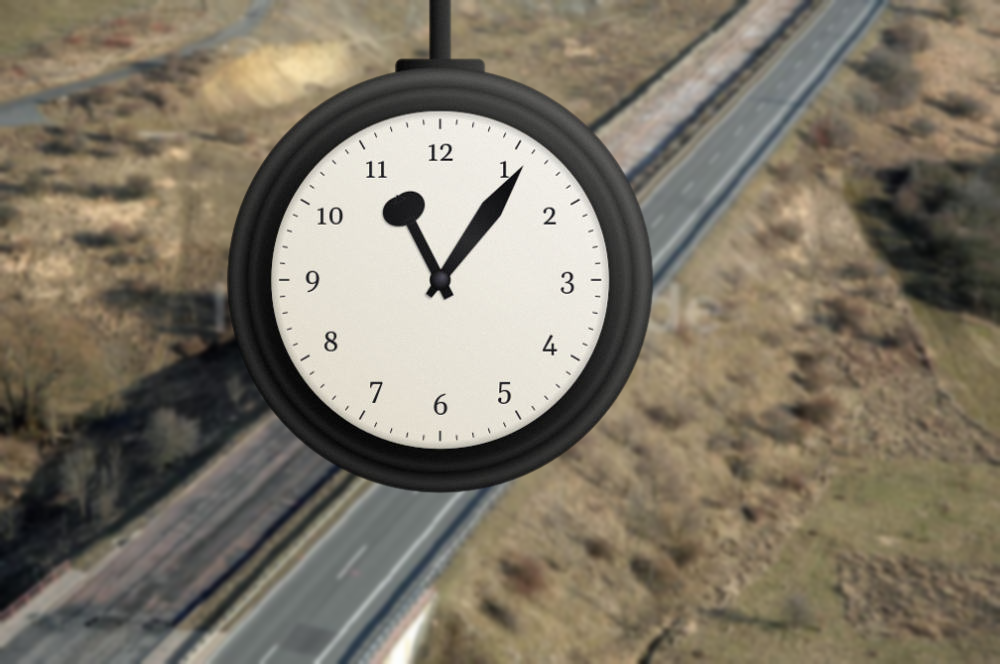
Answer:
11 h 06 min
